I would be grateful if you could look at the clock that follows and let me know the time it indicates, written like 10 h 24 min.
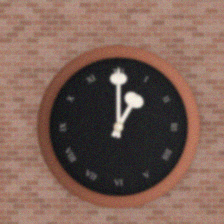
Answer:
1 h 00 min
